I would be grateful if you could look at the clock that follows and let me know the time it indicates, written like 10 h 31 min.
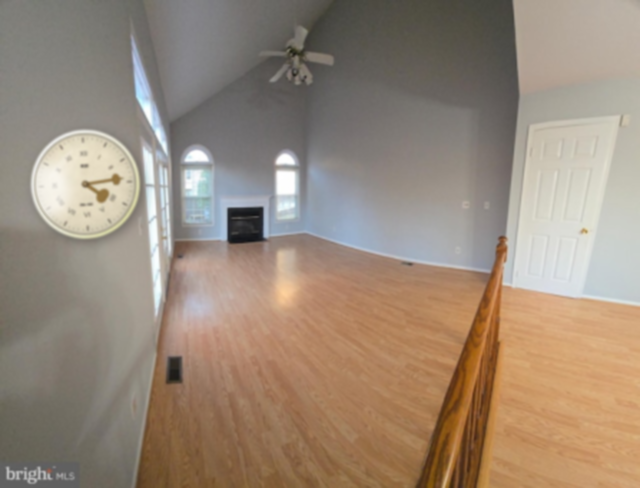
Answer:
4 h 14 min
